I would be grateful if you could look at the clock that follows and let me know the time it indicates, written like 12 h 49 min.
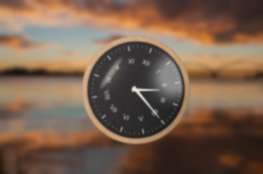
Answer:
2 h 20 min
